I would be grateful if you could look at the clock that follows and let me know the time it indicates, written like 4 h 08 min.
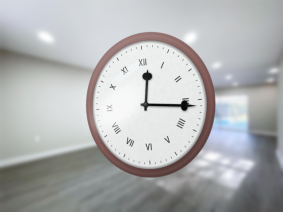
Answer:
12 h 16 min
